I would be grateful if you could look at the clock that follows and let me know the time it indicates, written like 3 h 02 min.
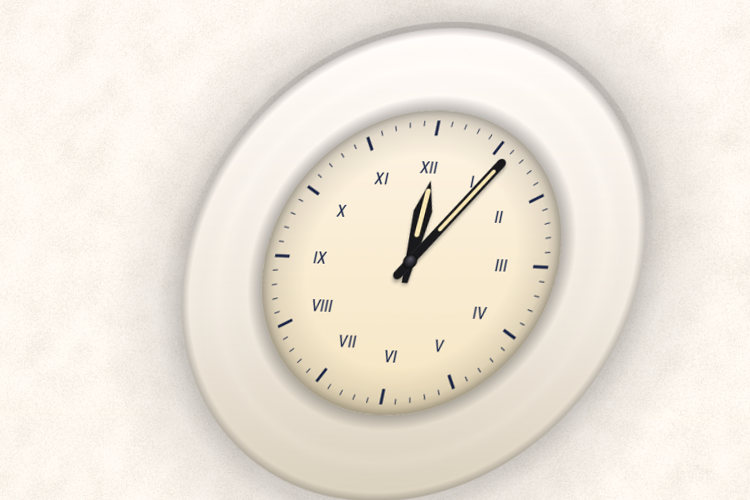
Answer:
12 h 06 min
